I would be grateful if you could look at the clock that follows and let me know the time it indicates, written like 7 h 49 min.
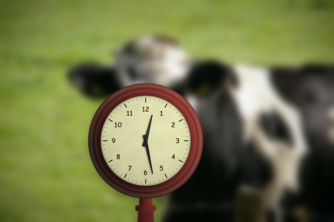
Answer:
12 h 28 min
